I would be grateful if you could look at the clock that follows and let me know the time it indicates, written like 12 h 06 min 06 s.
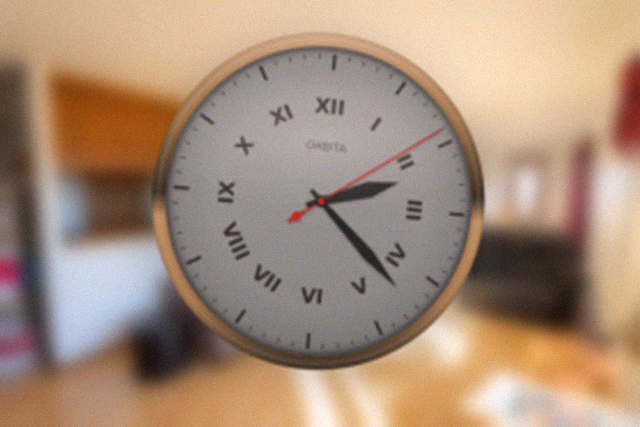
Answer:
2 h 22 min 09 s
